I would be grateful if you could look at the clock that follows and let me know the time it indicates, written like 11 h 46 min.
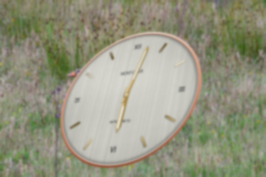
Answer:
6 h 02 min
